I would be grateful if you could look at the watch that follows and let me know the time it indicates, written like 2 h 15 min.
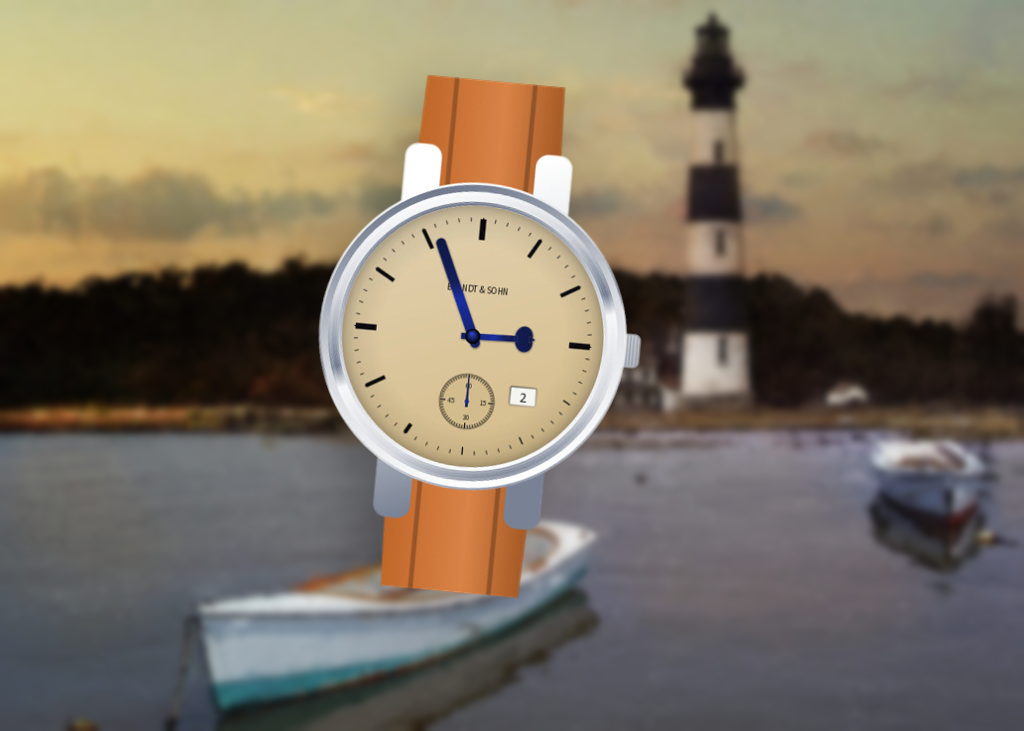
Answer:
2 h 56 min
